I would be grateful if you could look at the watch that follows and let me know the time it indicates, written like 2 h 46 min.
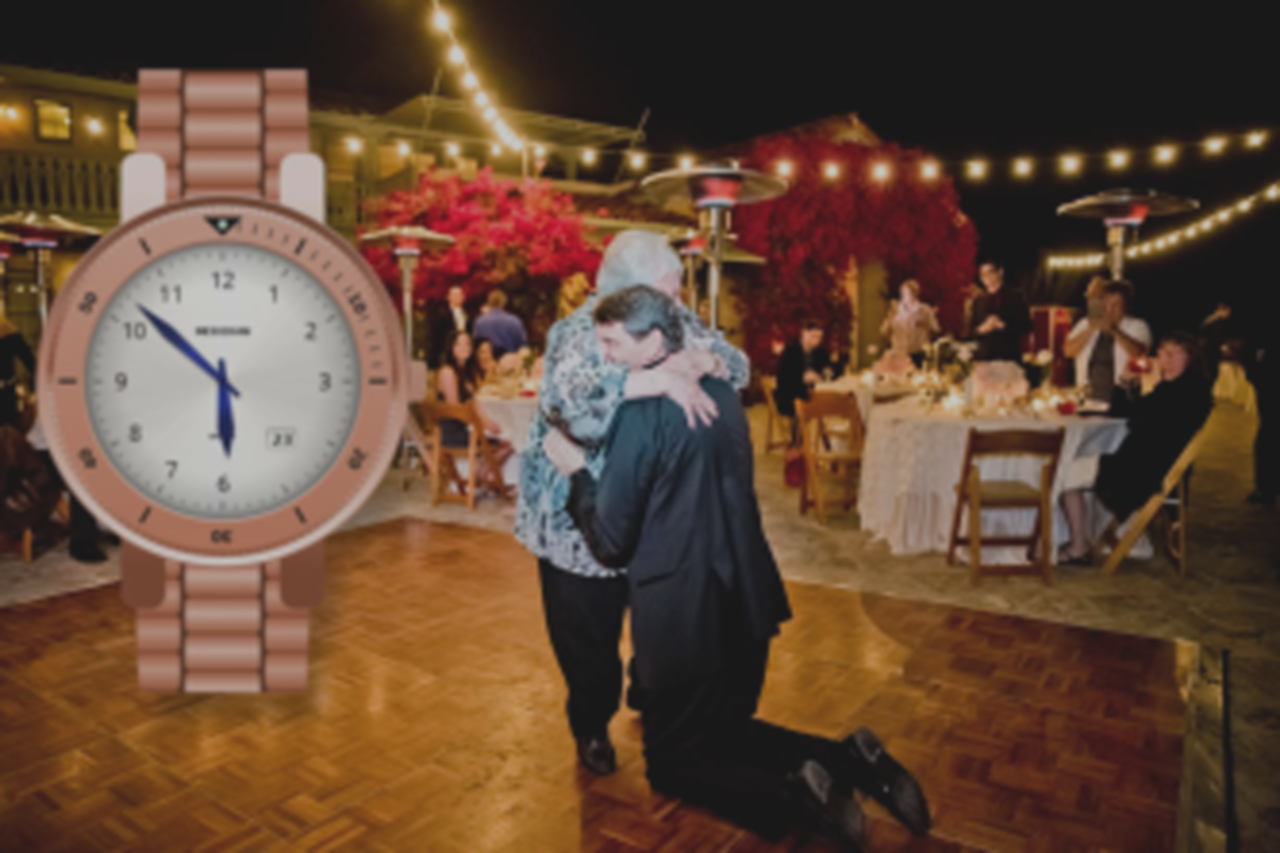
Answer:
5 h 52 min
